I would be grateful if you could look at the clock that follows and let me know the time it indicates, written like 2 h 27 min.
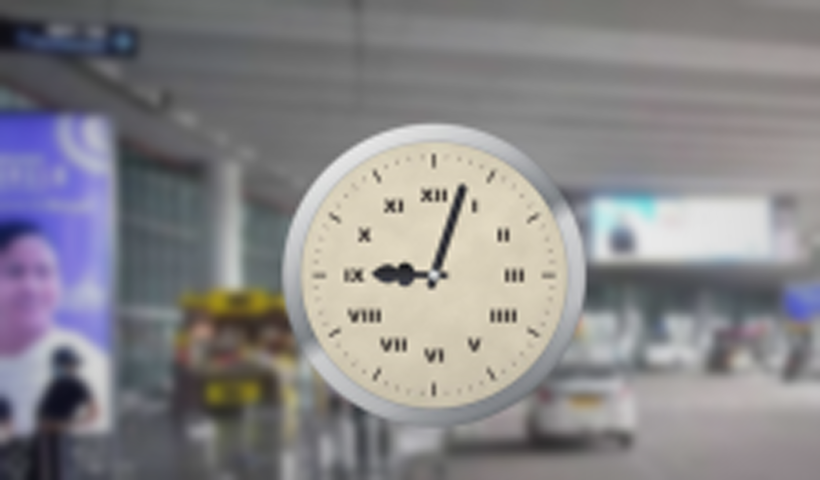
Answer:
9 h 03 min
